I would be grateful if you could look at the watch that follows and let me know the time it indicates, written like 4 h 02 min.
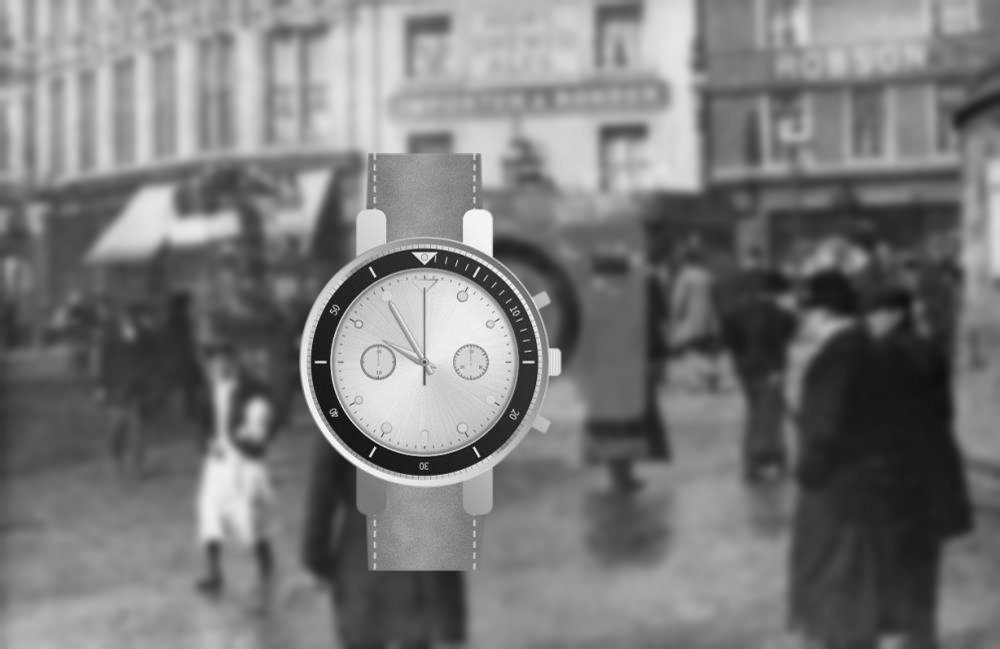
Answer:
9 h 55 min
